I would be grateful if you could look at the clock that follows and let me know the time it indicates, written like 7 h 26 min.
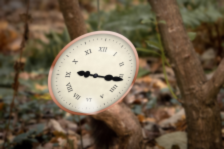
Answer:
9 h 16 min
